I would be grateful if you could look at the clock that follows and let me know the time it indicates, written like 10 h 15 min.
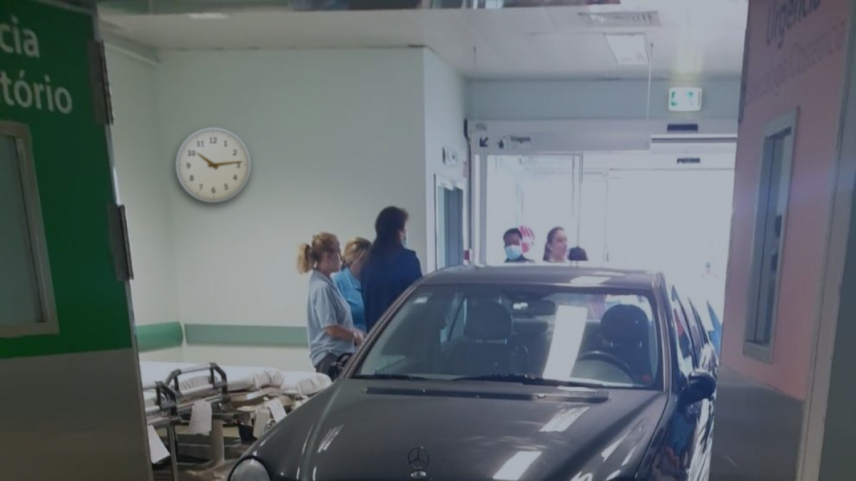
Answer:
10 h 14 min
